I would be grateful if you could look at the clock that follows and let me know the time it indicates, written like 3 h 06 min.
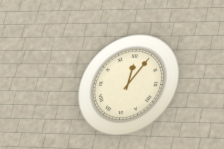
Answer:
12 h 05 min
